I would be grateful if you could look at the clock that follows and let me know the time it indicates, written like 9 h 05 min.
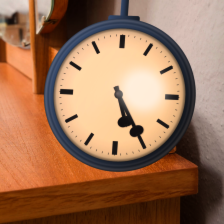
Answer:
5 h 25 min
